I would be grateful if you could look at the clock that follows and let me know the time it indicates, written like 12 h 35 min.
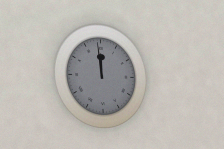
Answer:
11 h 59 min
